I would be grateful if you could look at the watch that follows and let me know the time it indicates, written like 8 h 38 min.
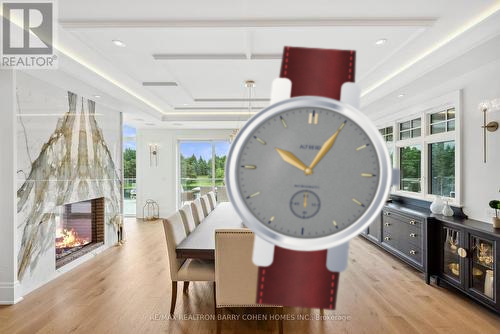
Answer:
10 h 05 min
